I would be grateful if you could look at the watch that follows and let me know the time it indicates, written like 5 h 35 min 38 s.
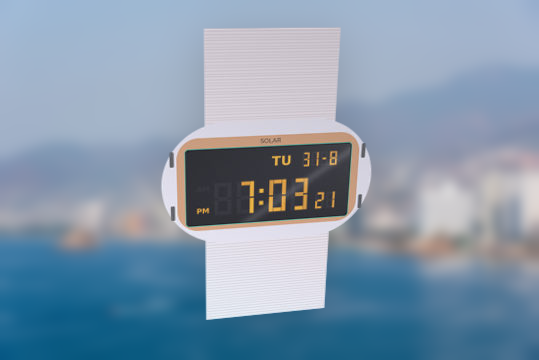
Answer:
7 h 03 min 21 s
